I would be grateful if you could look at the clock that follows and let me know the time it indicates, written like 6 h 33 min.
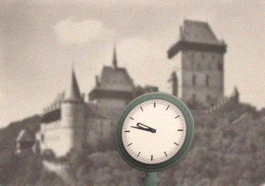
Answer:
9 h 47 min
